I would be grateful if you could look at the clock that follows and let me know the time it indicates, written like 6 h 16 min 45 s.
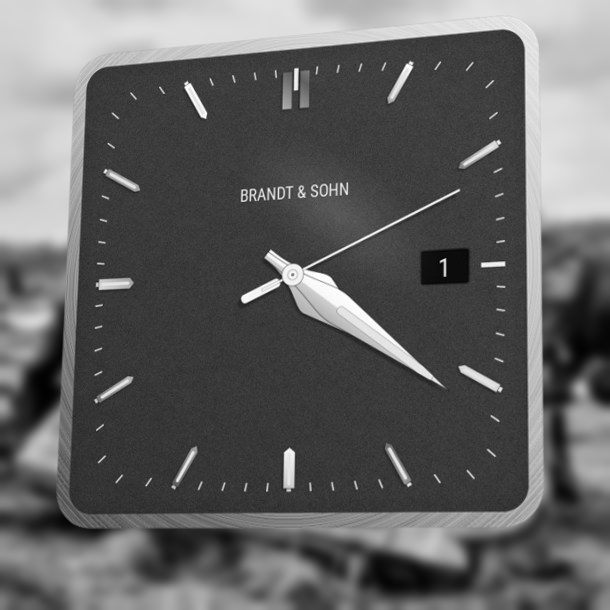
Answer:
4 h 21 min 11 s
